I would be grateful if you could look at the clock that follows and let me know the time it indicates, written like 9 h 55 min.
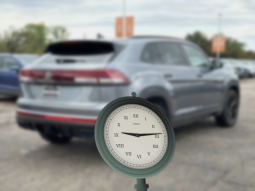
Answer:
9 h 14 min
